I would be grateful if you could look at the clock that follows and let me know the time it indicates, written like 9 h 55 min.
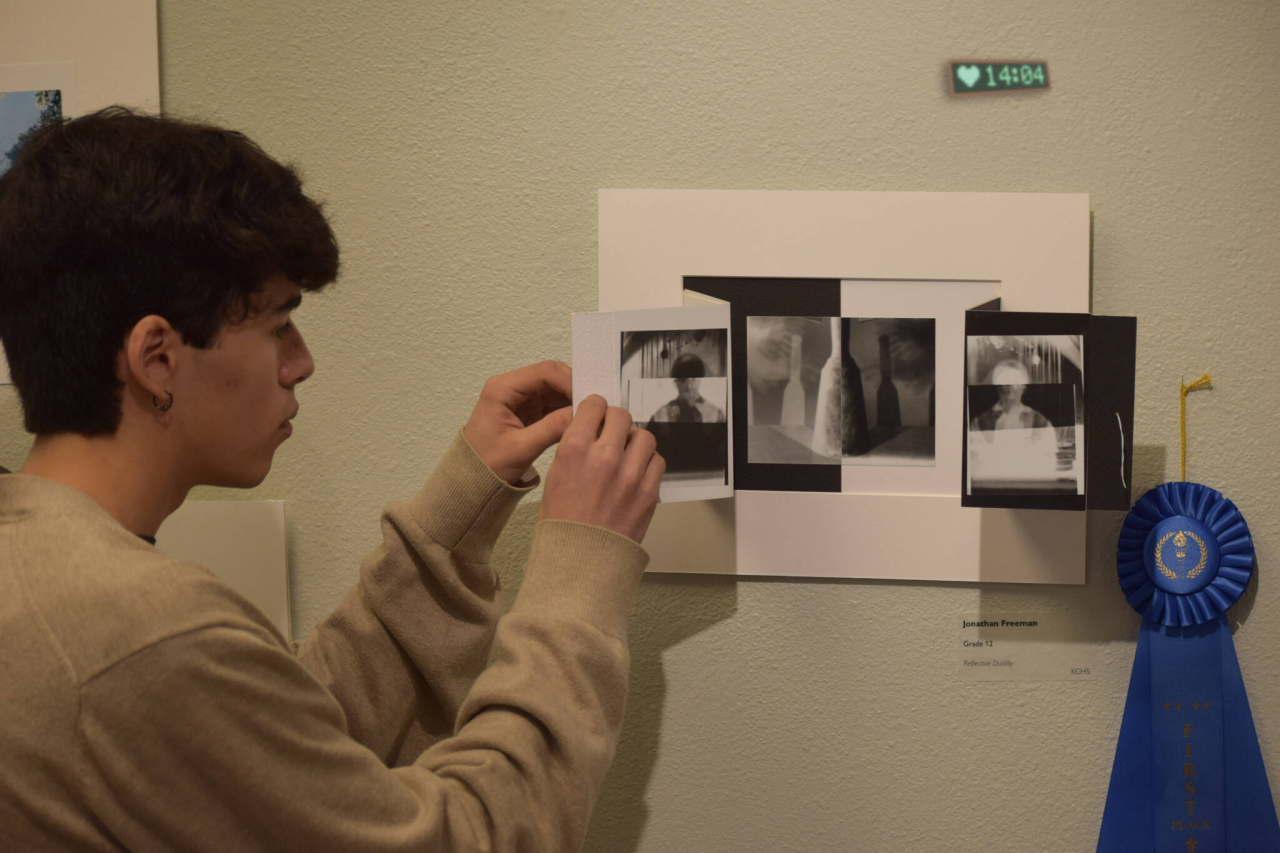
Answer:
14 h 04 min
